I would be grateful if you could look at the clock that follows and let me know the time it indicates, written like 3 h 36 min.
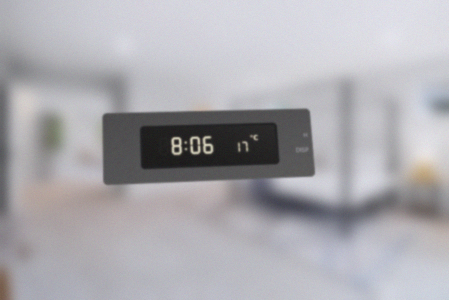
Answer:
8 h 06 min
